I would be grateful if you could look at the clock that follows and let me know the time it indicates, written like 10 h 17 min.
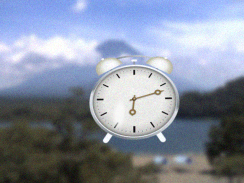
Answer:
6 h 12 min
